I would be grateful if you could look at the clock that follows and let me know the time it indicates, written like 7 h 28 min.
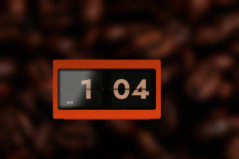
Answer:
1 h 04 min
